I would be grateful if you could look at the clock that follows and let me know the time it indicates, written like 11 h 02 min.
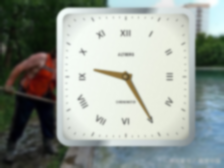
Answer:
9 h 25 min
